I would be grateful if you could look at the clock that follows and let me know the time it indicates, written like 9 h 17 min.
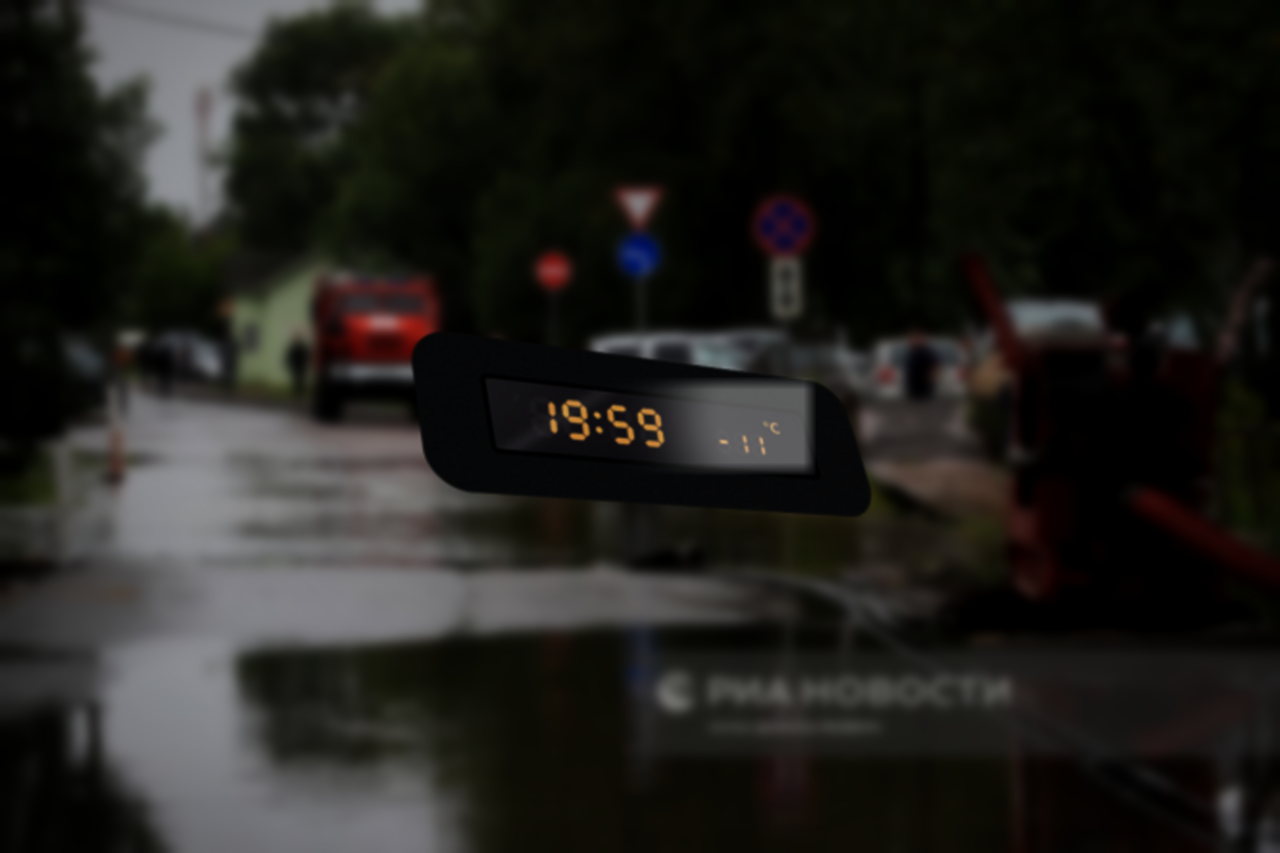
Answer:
19 h 59 min
